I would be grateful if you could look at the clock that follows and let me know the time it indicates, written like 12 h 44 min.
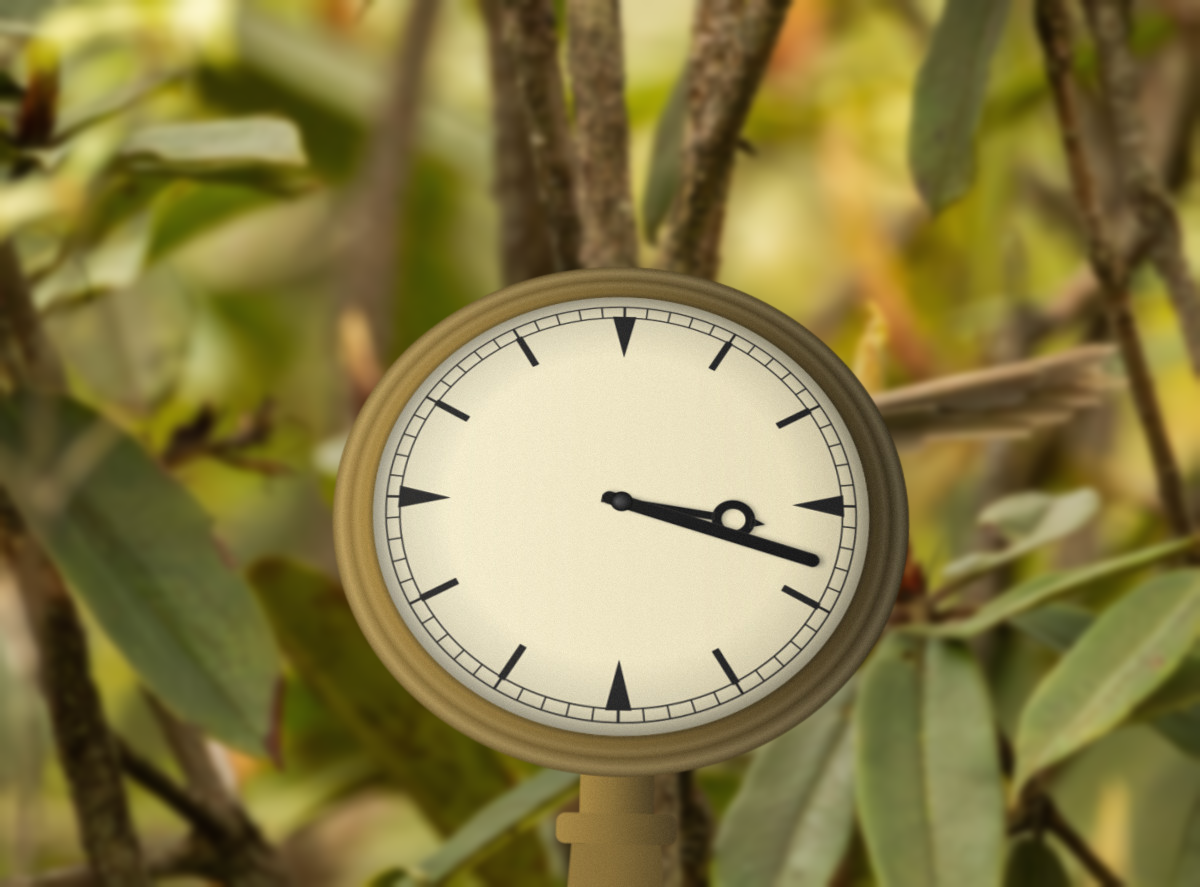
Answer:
3 h 18 min
